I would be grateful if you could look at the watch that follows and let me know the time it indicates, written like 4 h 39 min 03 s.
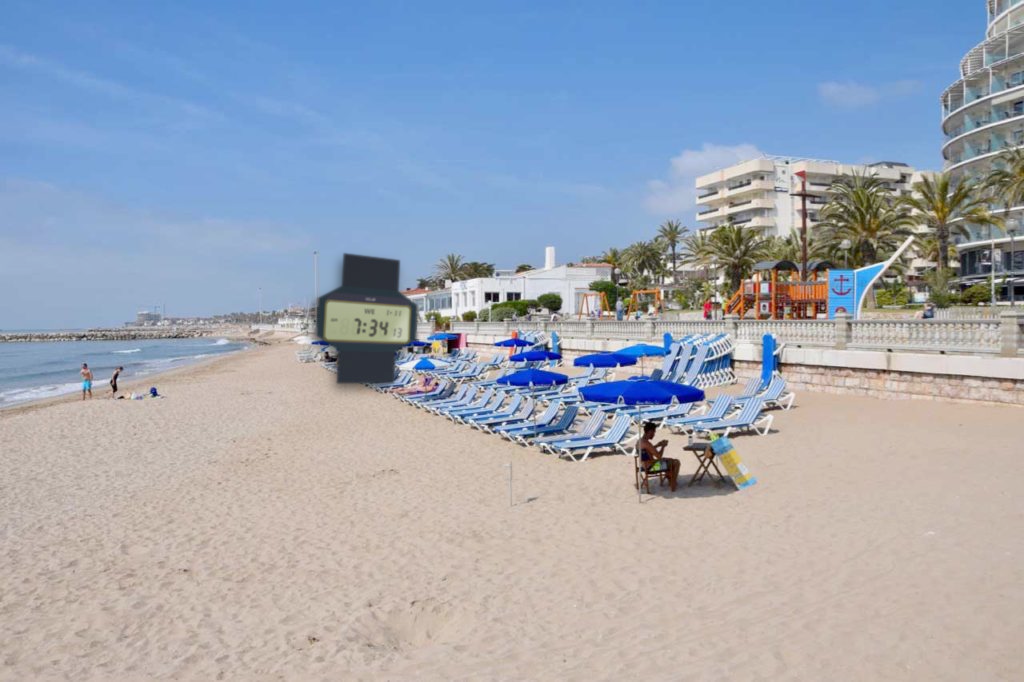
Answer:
7 h 34 min 13 s
